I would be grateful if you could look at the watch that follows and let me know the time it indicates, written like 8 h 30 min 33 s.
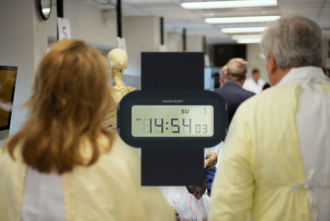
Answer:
14 h 54 min 03 s
